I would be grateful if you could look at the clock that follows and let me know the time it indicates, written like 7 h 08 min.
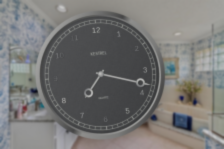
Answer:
7 h 18 min
